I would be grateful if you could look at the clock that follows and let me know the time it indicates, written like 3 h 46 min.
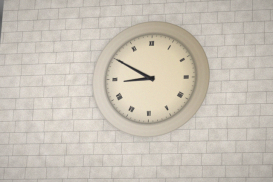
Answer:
8 h 50 min
